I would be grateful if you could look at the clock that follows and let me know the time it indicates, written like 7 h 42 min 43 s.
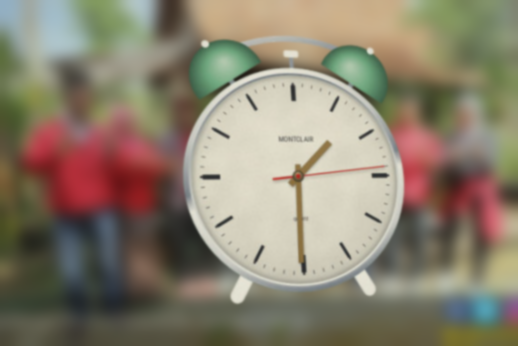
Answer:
1 h 30 min 14 s
